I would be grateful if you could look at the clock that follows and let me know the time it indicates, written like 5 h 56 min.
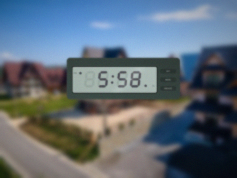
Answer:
5 h 58 min
